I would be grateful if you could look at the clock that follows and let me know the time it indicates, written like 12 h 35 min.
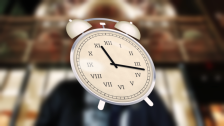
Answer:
11 h 17 min
